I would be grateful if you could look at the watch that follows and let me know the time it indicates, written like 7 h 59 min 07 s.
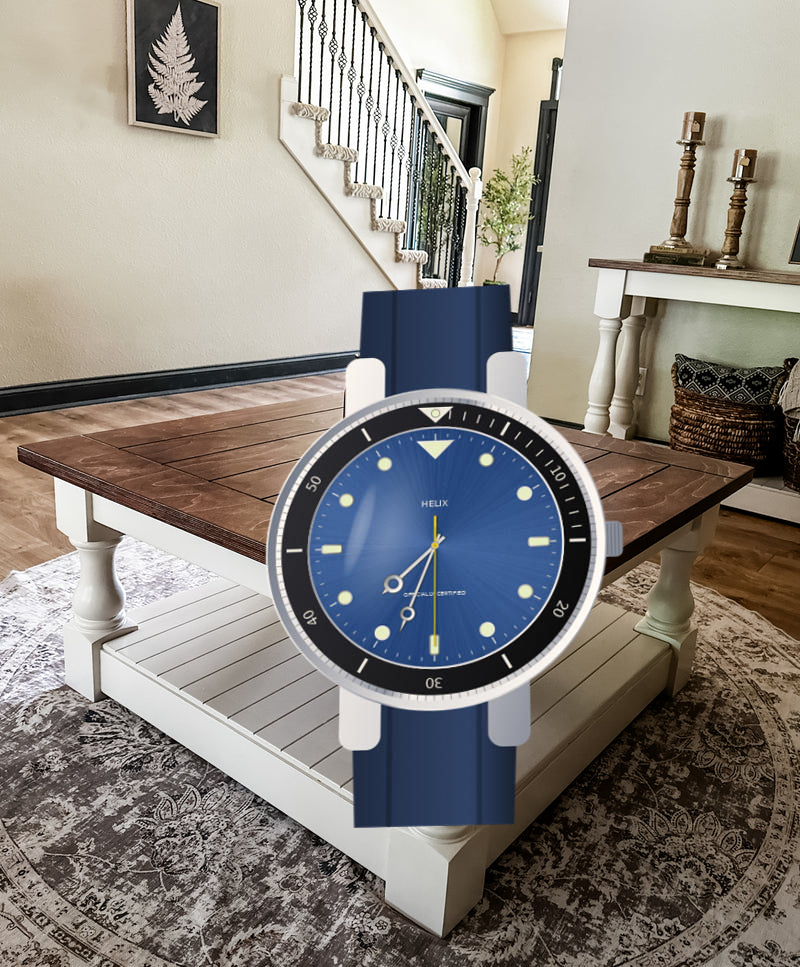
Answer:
7 h 33 min 30 s
